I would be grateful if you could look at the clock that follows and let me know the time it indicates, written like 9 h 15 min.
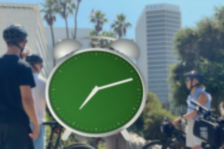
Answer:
7 h 12 min
